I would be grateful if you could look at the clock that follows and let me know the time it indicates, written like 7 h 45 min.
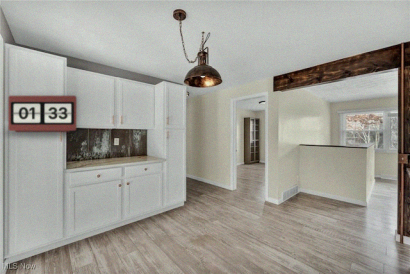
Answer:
1 h 33 min
